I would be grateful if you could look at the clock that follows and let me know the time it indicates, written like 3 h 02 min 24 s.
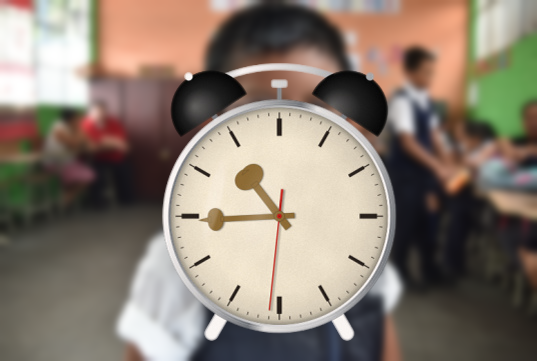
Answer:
10 h 44 min 31 s
